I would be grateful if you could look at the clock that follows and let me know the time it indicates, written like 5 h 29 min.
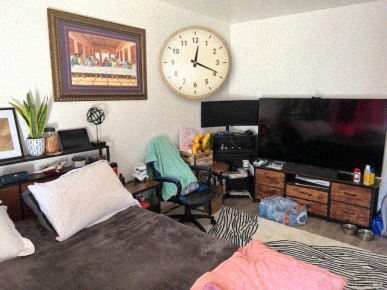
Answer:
12 h 19 min
